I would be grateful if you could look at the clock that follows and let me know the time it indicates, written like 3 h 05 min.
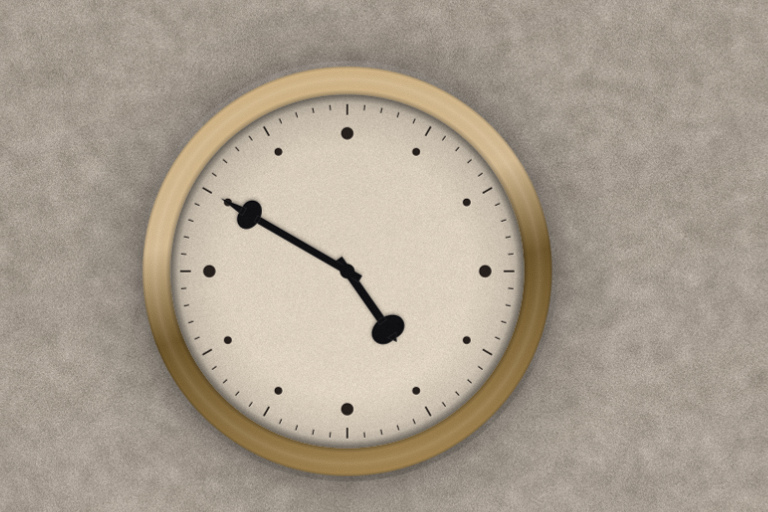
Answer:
4 h 50 min
